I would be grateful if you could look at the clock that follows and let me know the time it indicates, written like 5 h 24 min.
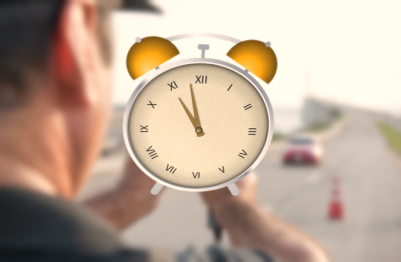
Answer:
10 h 58 min
